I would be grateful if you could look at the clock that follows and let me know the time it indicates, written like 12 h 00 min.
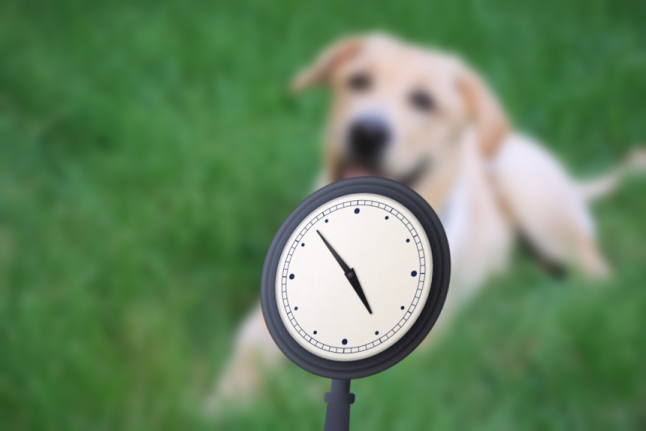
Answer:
4 h 53 min
